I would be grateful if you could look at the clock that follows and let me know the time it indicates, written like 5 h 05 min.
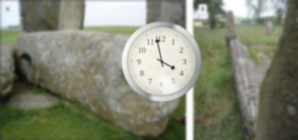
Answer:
3 h 58 min
